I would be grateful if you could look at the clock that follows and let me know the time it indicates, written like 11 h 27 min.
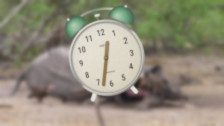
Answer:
12 h 33 min
